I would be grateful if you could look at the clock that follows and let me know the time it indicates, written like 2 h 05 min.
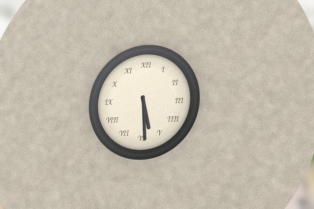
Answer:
5 h 29 min
